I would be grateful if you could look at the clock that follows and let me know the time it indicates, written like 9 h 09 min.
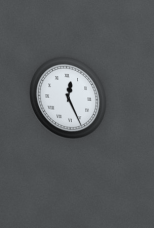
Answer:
12 h 26 min
